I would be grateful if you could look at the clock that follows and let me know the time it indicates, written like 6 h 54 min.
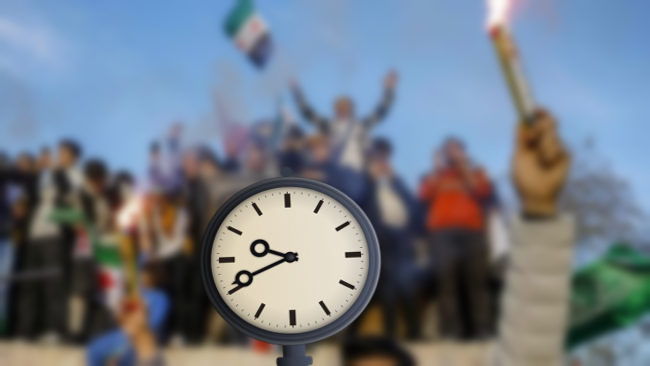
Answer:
9 h 41 min
